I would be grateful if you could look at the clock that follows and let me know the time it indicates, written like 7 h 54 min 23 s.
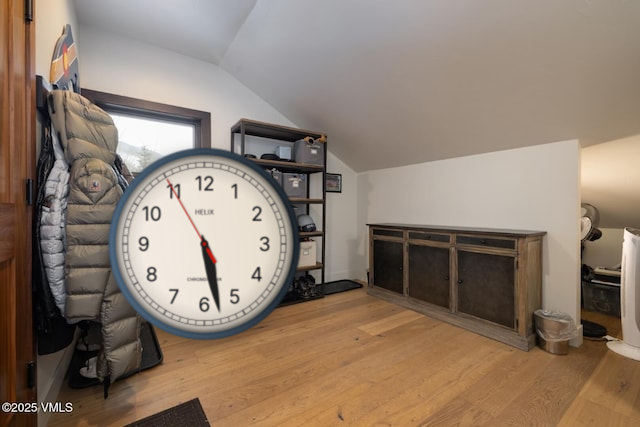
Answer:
5 h 27 min 55 s
